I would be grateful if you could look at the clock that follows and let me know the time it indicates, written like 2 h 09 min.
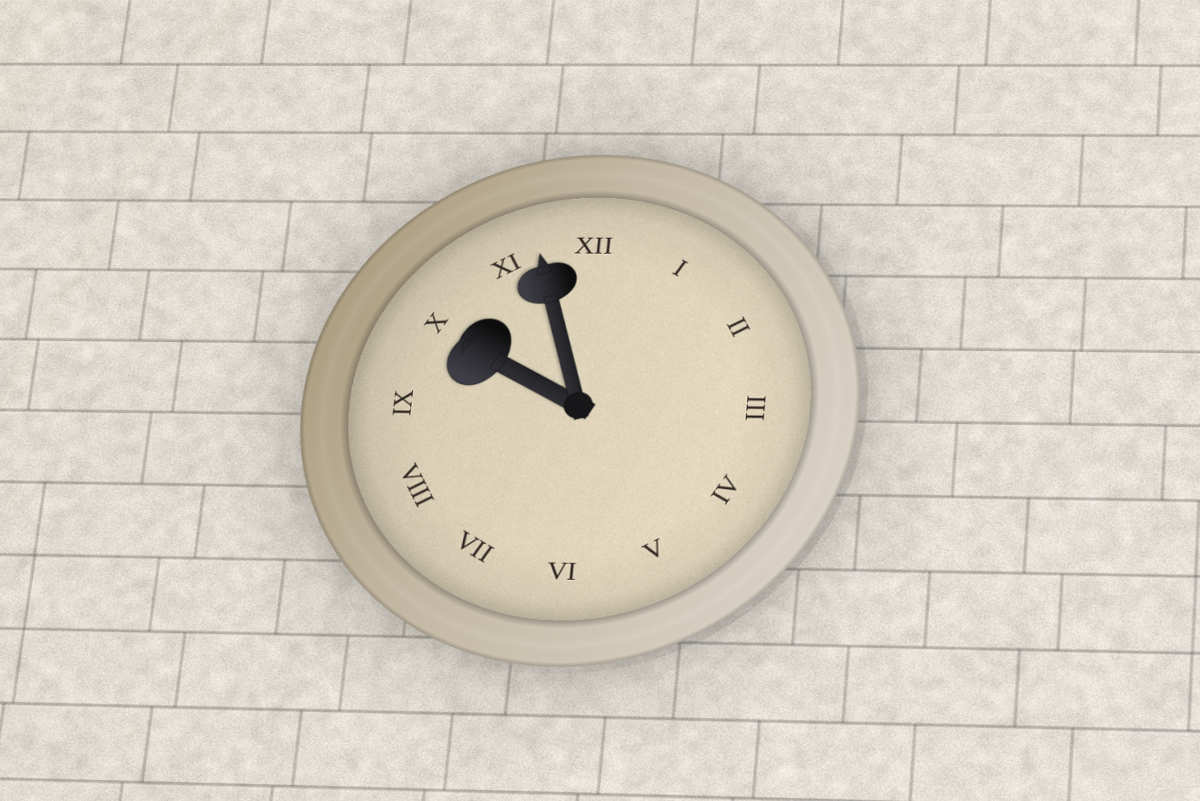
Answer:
9 h 57 min
